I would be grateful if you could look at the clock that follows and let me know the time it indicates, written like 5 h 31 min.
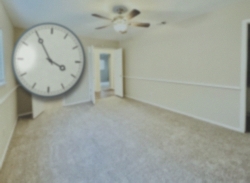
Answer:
3 h 55 min
